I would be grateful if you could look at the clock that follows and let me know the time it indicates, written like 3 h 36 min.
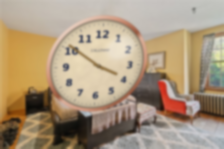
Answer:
3 h 51 min
